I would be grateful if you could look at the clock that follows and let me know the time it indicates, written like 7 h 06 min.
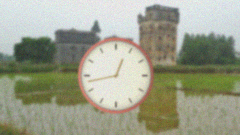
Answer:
12 h 43 min
